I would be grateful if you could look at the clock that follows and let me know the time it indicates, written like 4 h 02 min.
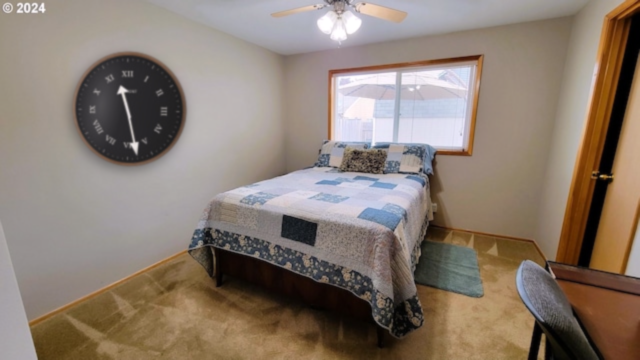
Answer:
11 h 28 min
